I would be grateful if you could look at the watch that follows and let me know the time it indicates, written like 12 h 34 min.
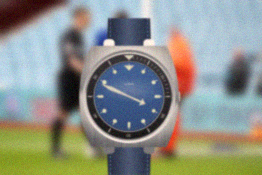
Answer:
3 h 49 min
